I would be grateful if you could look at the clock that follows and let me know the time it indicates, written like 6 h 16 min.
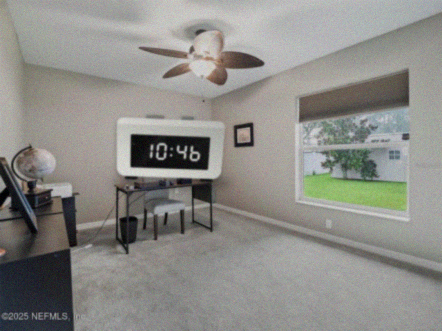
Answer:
10 h 46 min
